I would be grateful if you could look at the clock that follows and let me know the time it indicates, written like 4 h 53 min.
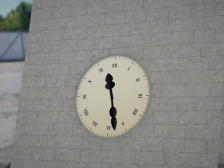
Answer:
11 h 28 min
